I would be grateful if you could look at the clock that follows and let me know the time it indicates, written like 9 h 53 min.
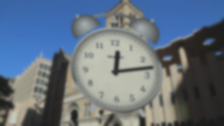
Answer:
12 h 13 min
